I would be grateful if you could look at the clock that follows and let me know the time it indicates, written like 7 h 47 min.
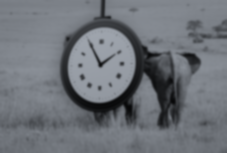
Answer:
1 h 55 min
